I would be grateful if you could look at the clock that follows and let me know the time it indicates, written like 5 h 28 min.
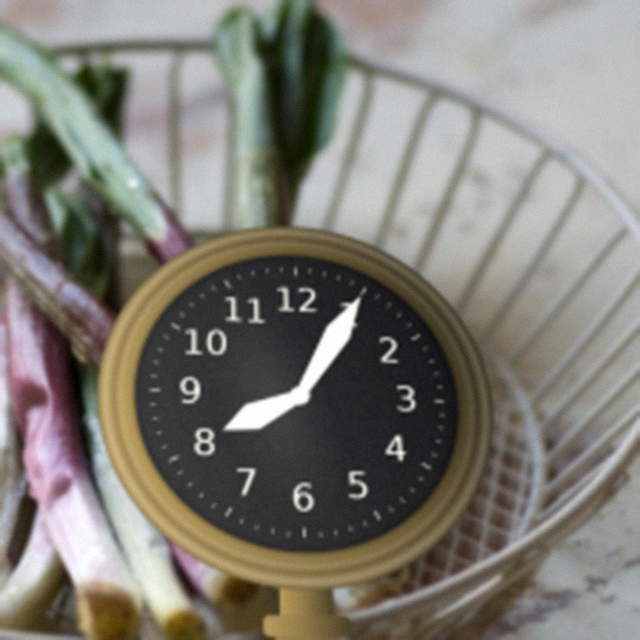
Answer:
8 h 05 min
